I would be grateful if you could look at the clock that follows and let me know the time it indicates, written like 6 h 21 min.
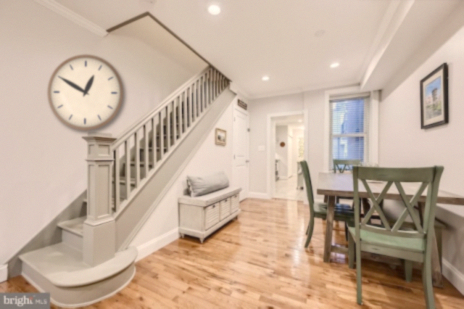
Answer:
12 h 50 min
